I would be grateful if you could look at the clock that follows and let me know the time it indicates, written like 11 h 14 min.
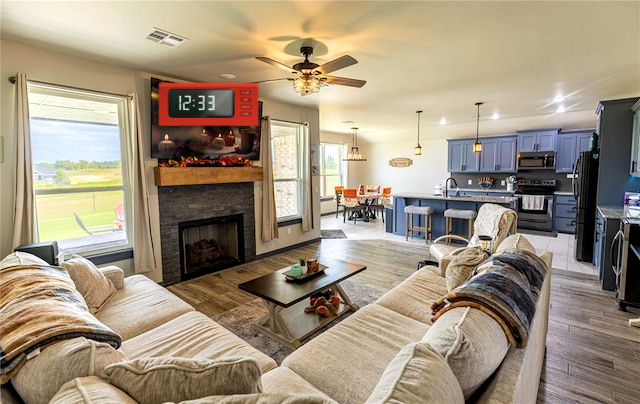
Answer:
12 h 33 min
